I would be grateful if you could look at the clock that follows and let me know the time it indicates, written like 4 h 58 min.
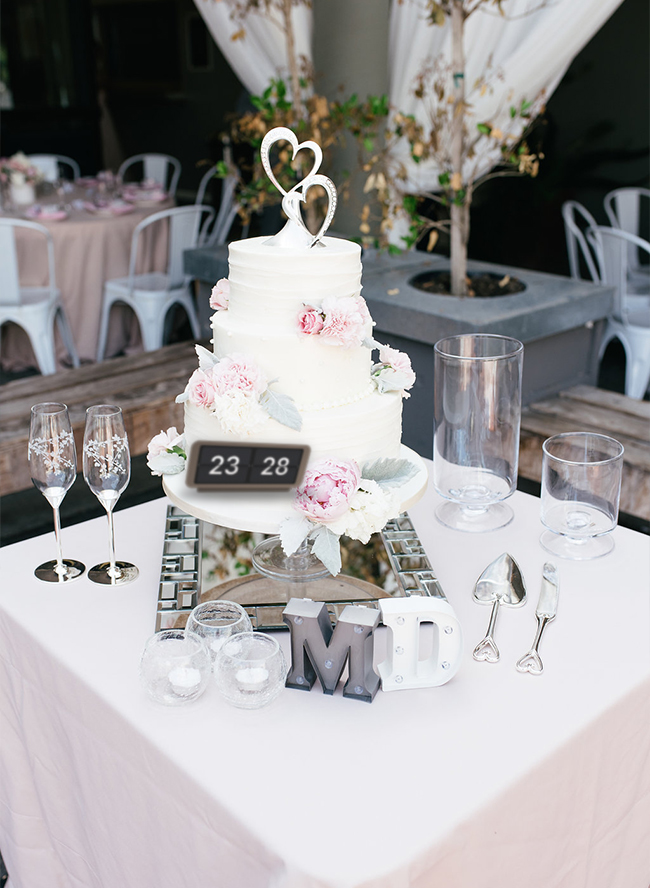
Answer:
23 h 28 min
